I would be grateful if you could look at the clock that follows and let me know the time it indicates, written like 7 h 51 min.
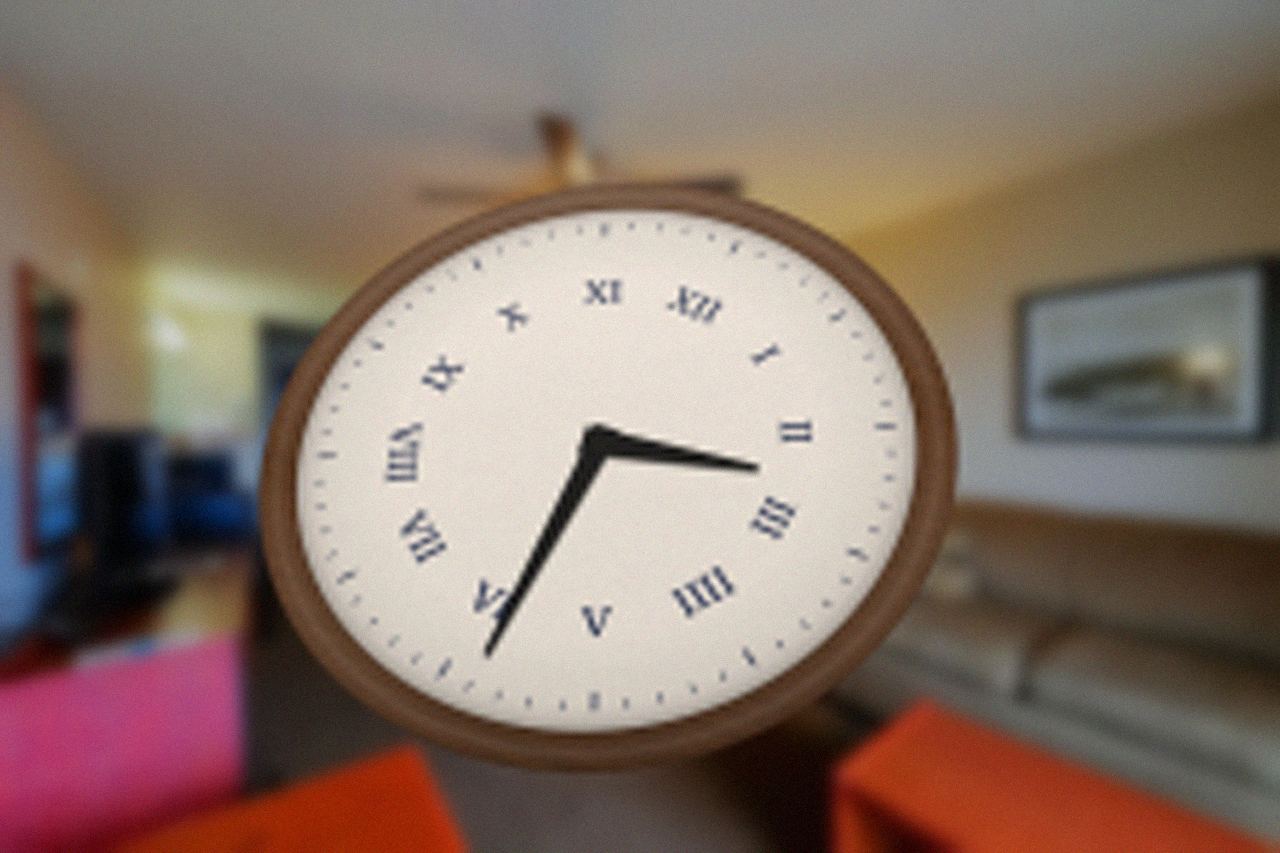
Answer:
2 h 29 min
